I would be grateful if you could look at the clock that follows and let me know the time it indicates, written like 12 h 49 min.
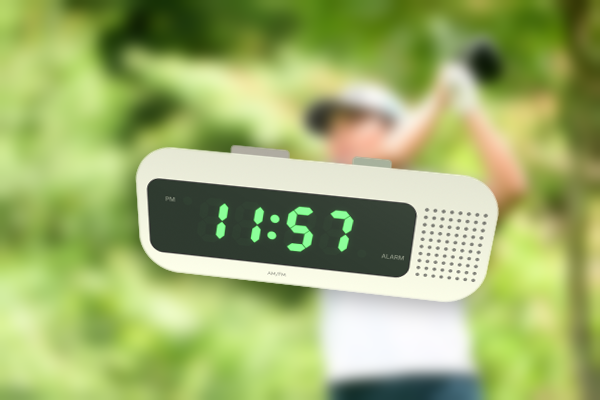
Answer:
11 h 57 min
